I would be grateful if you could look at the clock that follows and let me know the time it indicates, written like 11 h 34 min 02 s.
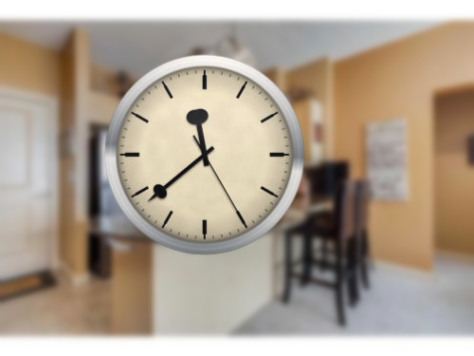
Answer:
11 h 38 min 25 s
